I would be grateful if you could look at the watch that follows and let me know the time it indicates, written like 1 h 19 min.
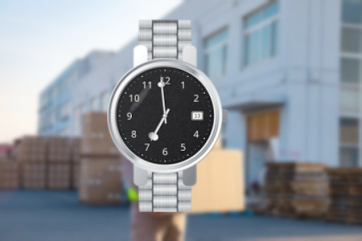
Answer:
6 h 59 min
